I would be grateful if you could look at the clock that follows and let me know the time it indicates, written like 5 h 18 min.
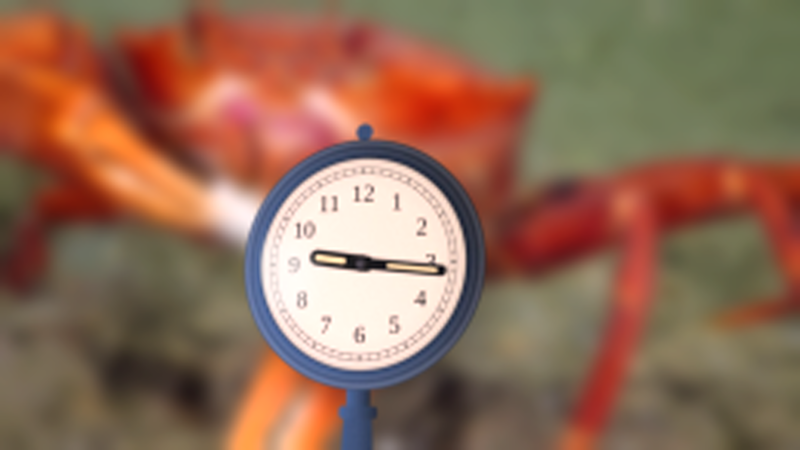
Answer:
9 h 16 min
